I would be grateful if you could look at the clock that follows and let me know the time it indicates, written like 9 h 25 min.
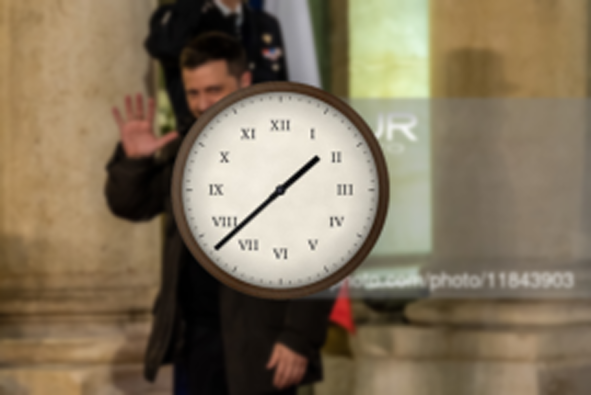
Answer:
1 h 38 min
